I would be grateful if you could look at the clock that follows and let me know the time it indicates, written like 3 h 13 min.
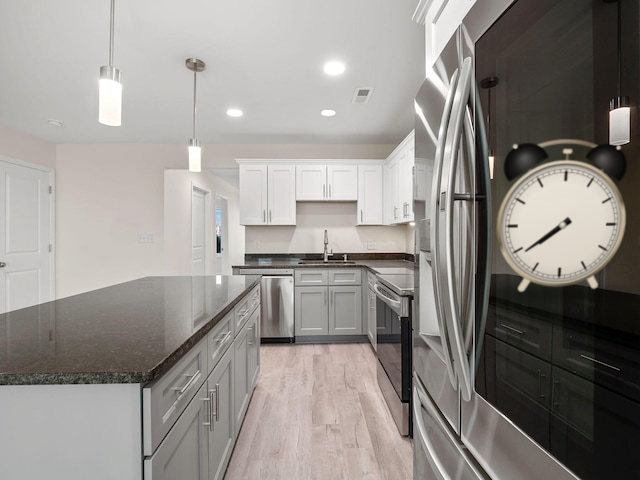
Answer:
7 h 39 min
